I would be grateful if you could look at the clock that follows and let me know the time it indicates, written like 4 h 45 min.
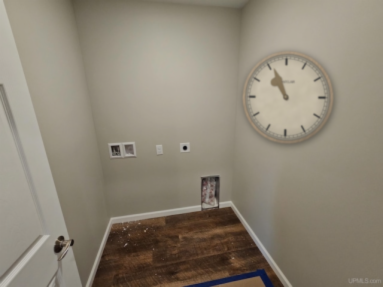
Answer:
10 h 56 min
